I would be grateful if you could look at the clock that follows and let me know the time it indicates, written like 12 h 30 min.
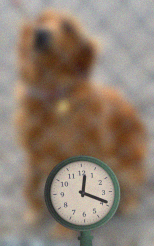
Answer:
12 h 19 min
